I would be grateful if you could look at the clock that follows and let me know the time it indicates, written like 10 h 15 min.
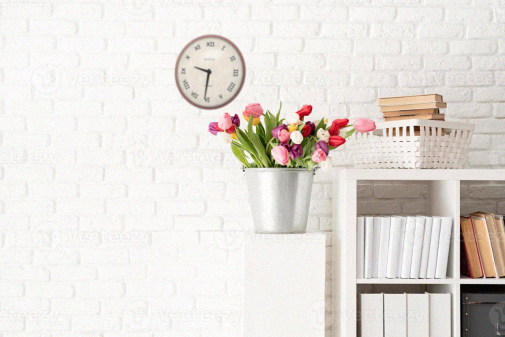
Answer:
9 h 31 min
